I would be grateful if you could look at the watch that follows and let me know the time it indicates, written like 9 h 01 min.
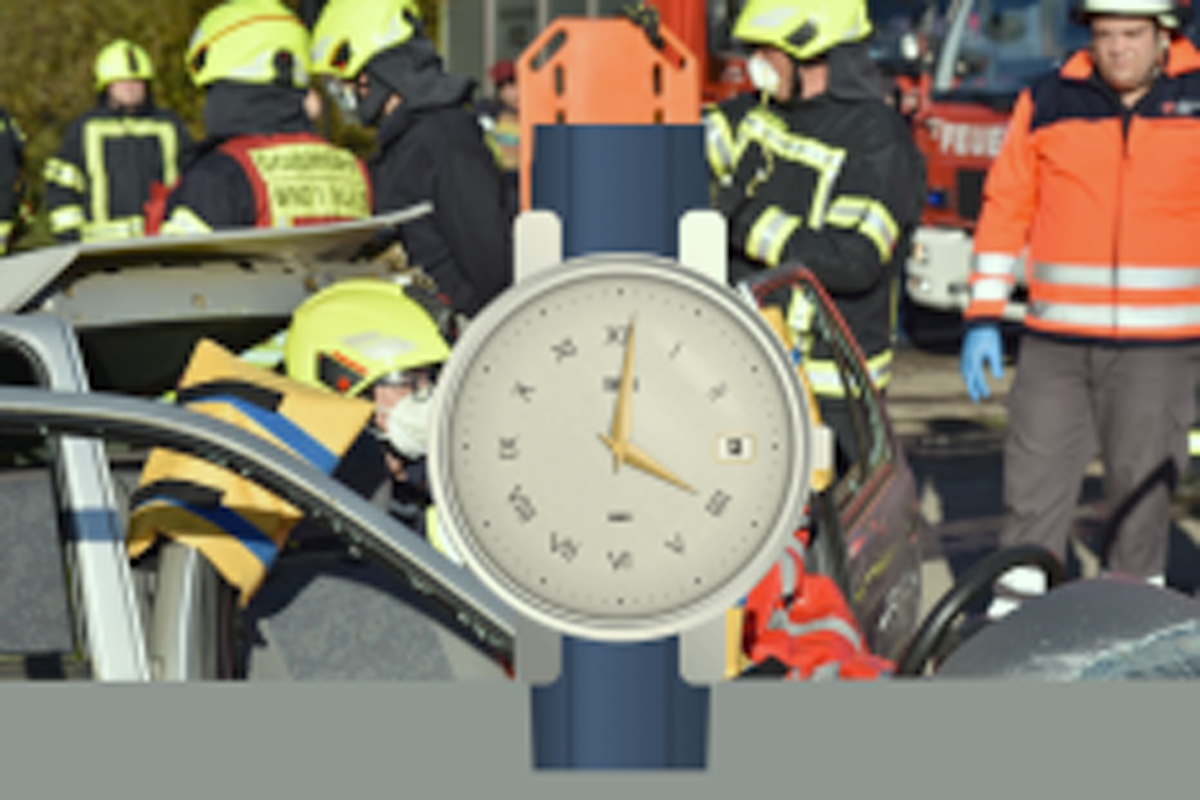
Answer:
4 h 01 min
